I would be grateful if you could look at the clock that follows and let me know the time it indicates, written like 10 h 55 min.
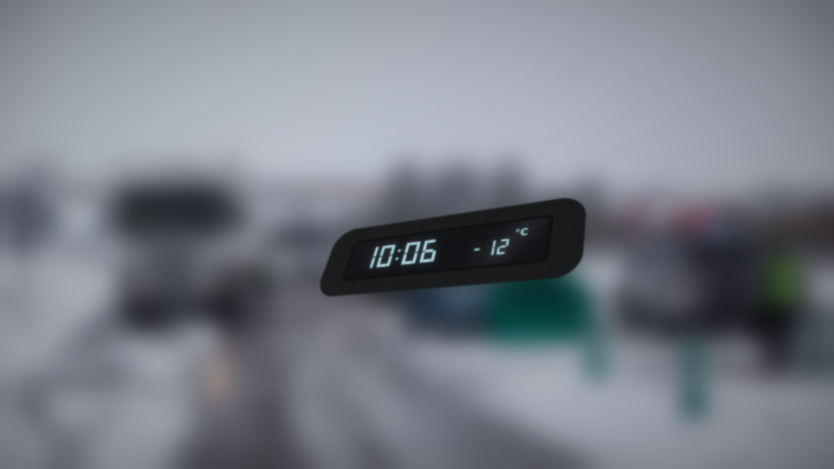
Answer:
10 h 06 min
